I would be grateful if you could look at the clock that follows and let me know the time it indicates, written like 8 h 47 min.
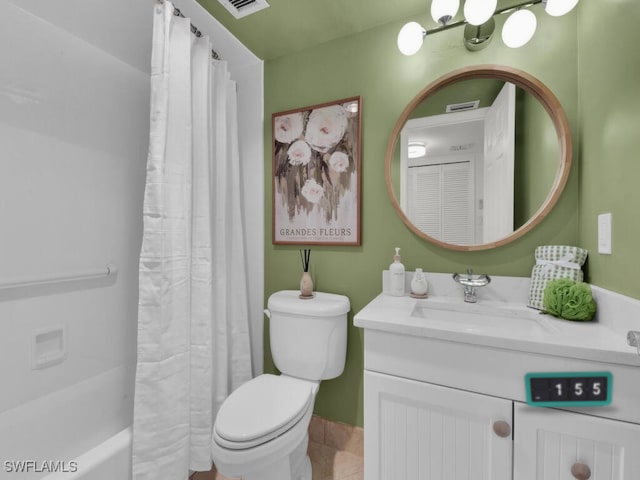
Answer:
1 h 55 min
